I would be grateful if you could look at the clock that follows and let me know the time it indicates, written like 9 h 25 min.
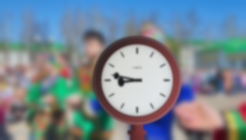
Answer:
8 h 47 min
